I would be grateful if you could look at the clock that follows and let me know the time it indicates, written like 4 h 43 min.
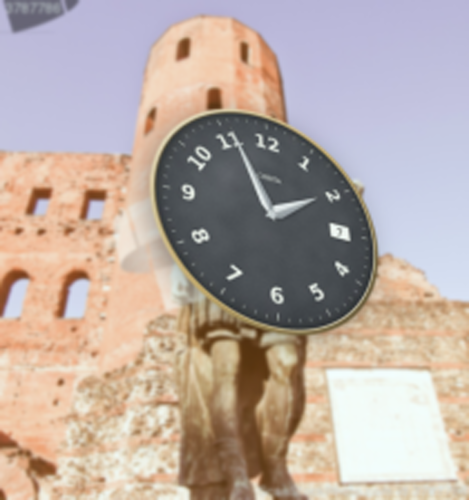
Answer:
1 h 56 min
